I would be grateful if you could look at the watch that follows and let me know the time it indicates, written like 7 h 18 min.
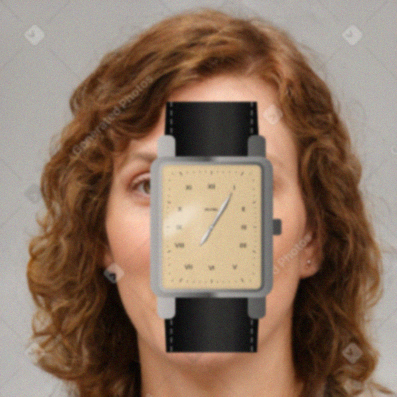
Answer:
7 h 05 min
